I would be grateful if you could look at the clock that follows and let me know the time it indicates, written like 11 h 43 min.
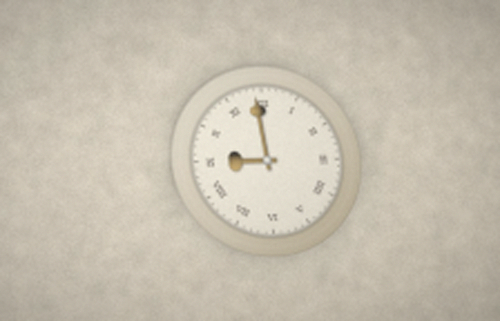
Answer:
8 h 59 min
